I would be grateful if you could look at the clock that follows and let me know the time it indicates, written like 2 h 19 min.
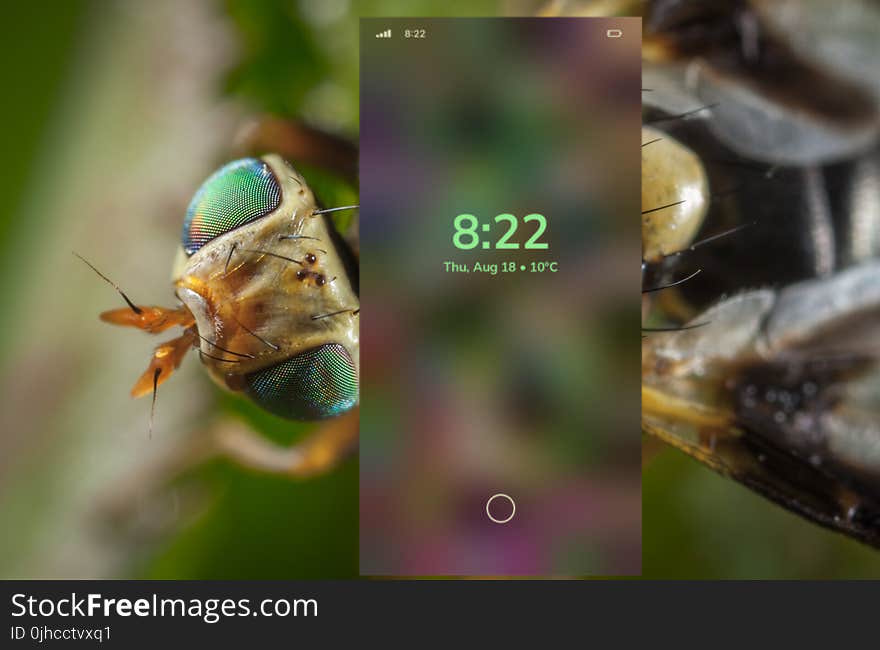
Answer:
8 h 22 min
